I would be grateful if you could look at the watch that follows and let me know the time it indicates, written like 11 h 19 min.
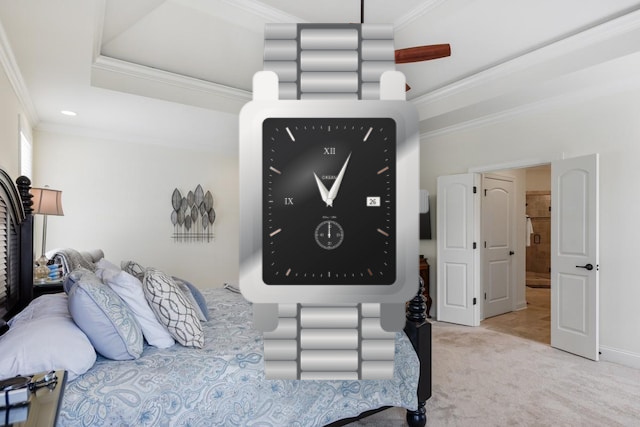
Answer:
11 h 04 min
